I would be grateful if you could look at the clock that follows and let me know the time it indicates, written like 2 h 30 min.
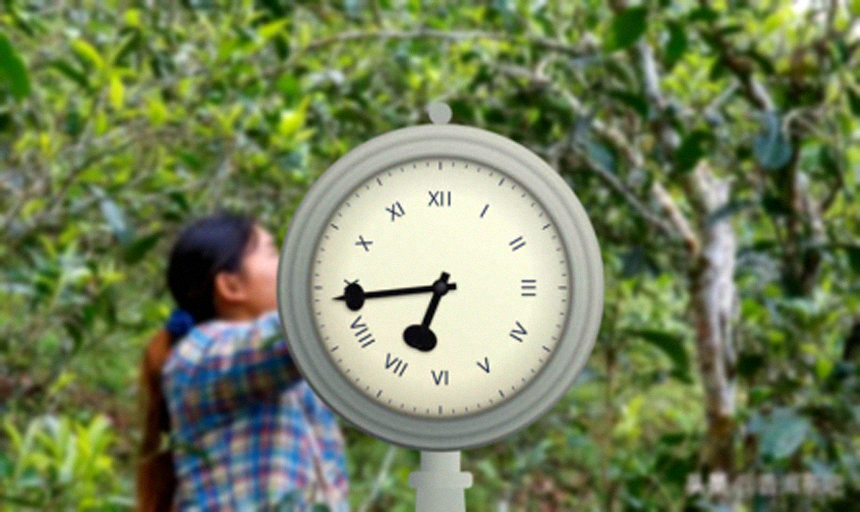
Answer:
6 h 44 min
